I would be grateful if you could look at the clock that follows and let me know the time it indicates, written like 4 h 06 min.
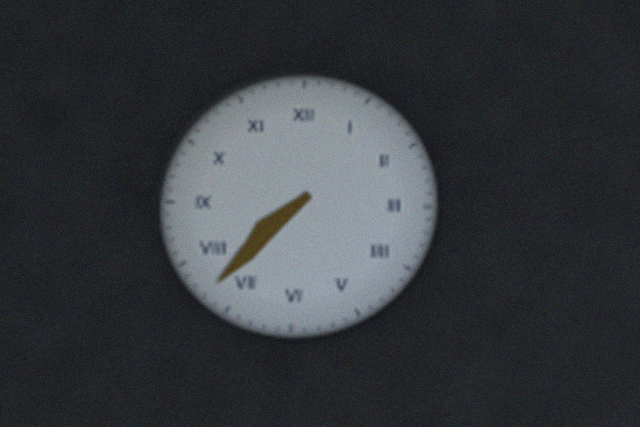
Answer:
7 h 37 min
